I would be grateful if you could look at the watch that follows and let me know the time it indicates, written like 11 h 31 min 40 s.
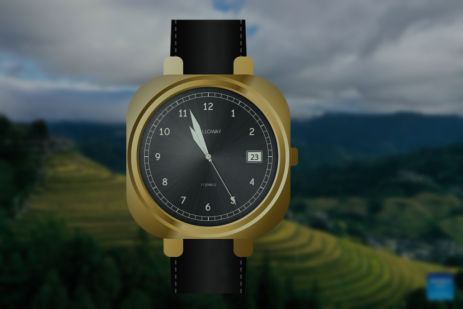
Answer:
10 h 56 min 25 s
